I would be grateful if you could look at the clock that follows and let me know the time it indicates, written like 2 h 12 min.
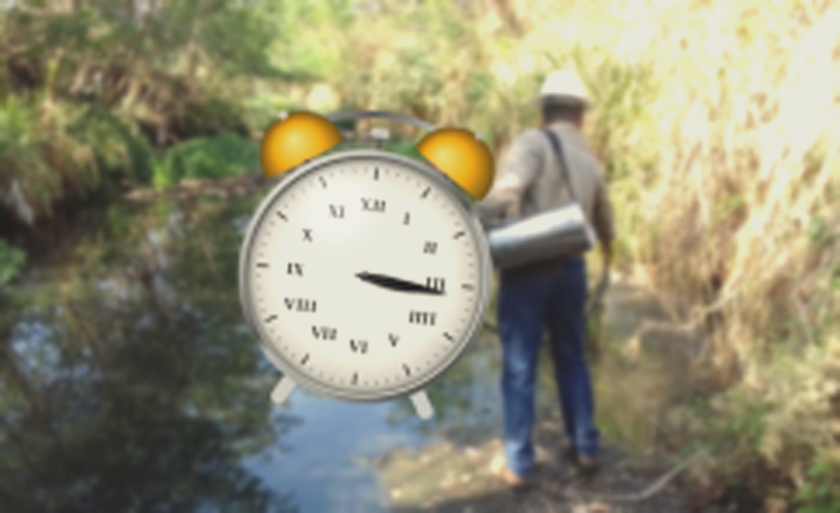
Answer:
3 h 16 min
